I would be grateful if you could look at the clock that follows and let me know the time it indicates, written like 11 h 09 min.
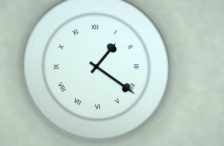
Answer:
1 h 21 min
